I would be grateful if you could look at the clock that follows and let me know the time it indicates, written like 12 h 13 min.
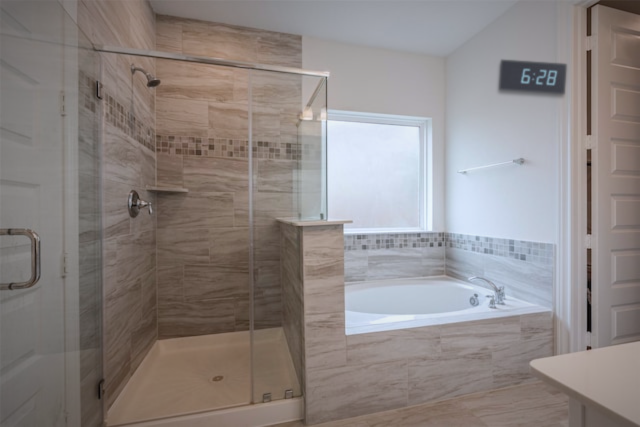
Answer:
6 h 28 min
